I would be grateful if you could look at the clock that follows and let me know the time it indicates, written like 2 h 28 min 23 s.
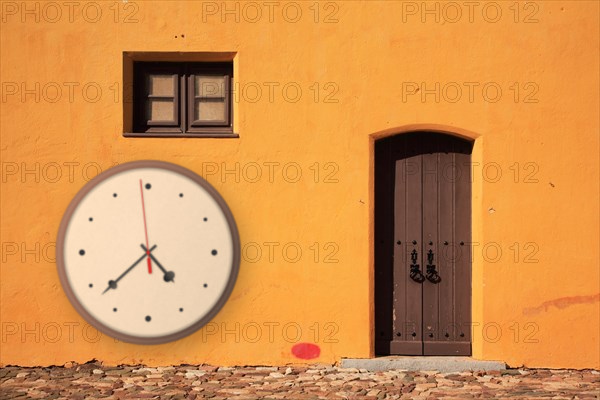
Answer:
4 h 37 min 59 s
